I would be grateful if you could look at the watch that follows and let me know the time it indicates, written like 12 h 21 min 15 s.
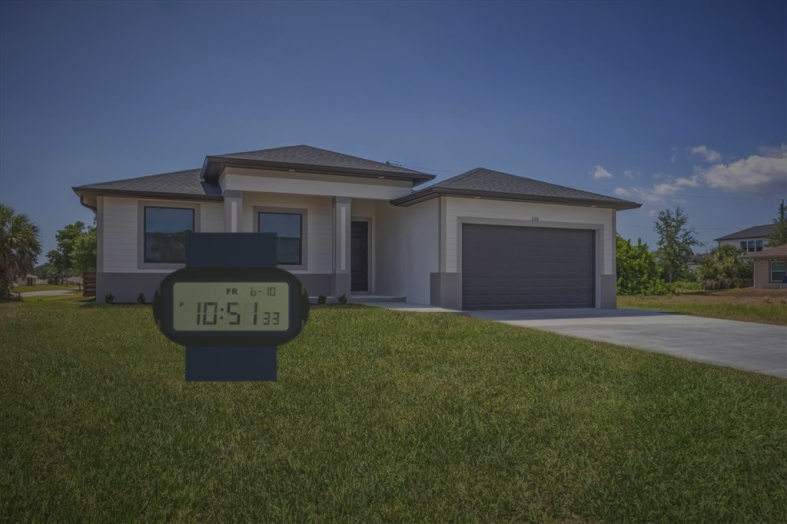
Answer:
10 h 51 min 33 s
